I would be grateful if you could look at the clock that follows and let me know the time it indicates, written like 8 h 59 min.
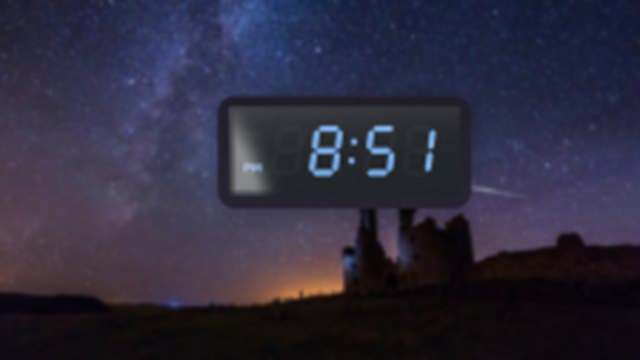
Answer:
8 h 51 min
